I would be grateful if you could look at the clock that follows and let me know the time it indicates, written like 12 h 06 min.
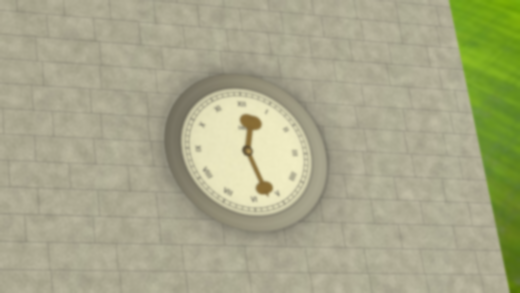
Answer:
12 h 27 min
